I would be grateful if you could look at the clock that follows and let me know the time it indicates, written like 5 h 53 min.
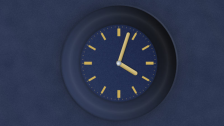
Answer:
4 h 03 min
